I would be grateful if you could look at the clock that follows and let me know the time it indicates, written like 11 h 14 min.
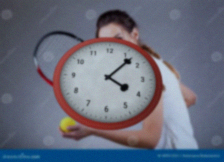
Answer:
4 h 07 min
